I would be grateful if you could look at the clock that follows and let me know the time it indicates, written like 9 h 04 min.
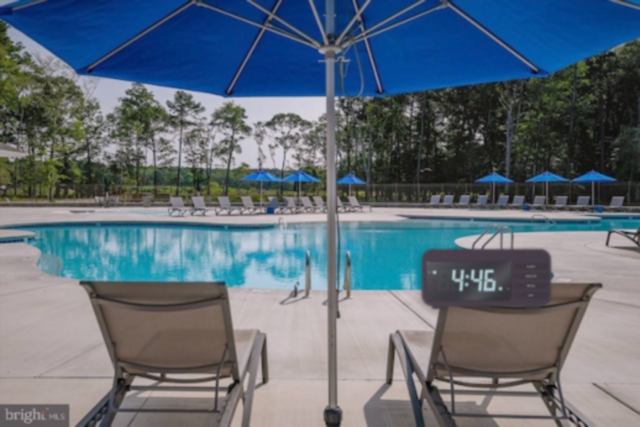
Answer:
4 h 46 min
